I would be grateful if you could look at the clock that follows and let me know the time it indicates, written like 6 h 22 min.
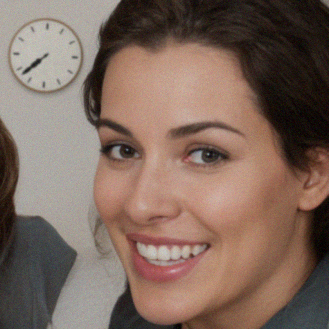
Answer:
7 h 38 min
